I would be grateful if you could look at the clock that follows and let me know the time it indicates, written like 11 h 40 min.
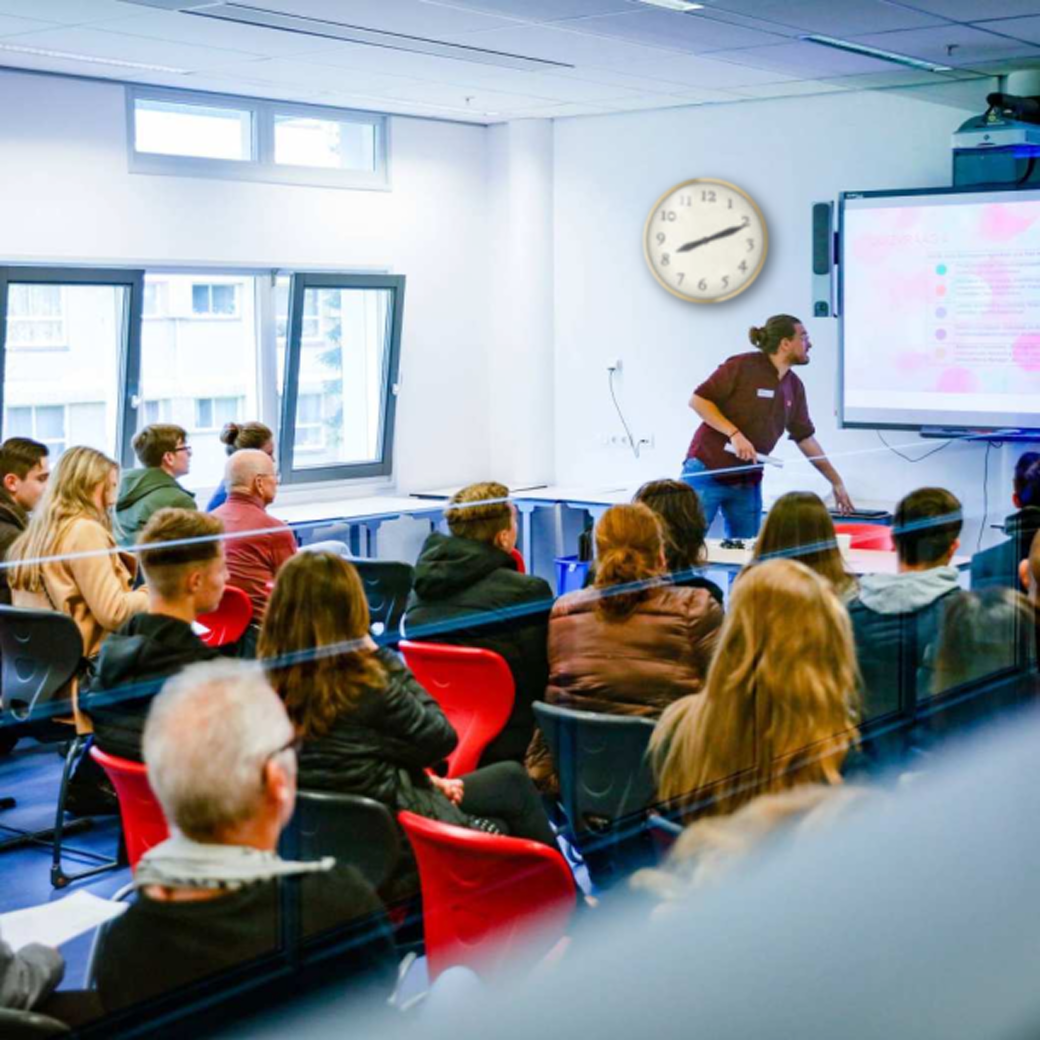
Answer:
8 h 11 min
